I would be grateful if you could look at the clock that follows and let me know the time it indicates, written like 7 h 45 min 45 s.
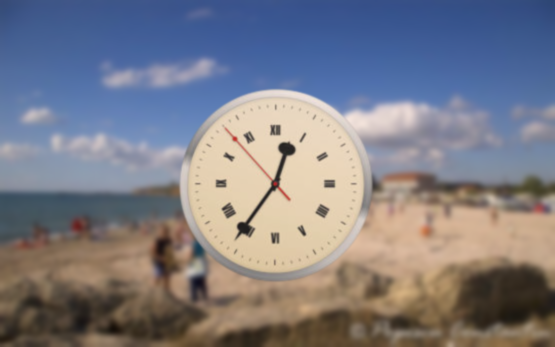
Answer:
12 h 35 min 53 s
